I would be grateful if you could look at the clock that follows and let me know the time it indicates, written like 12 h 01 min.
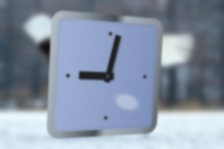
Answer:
9 h 02 min
